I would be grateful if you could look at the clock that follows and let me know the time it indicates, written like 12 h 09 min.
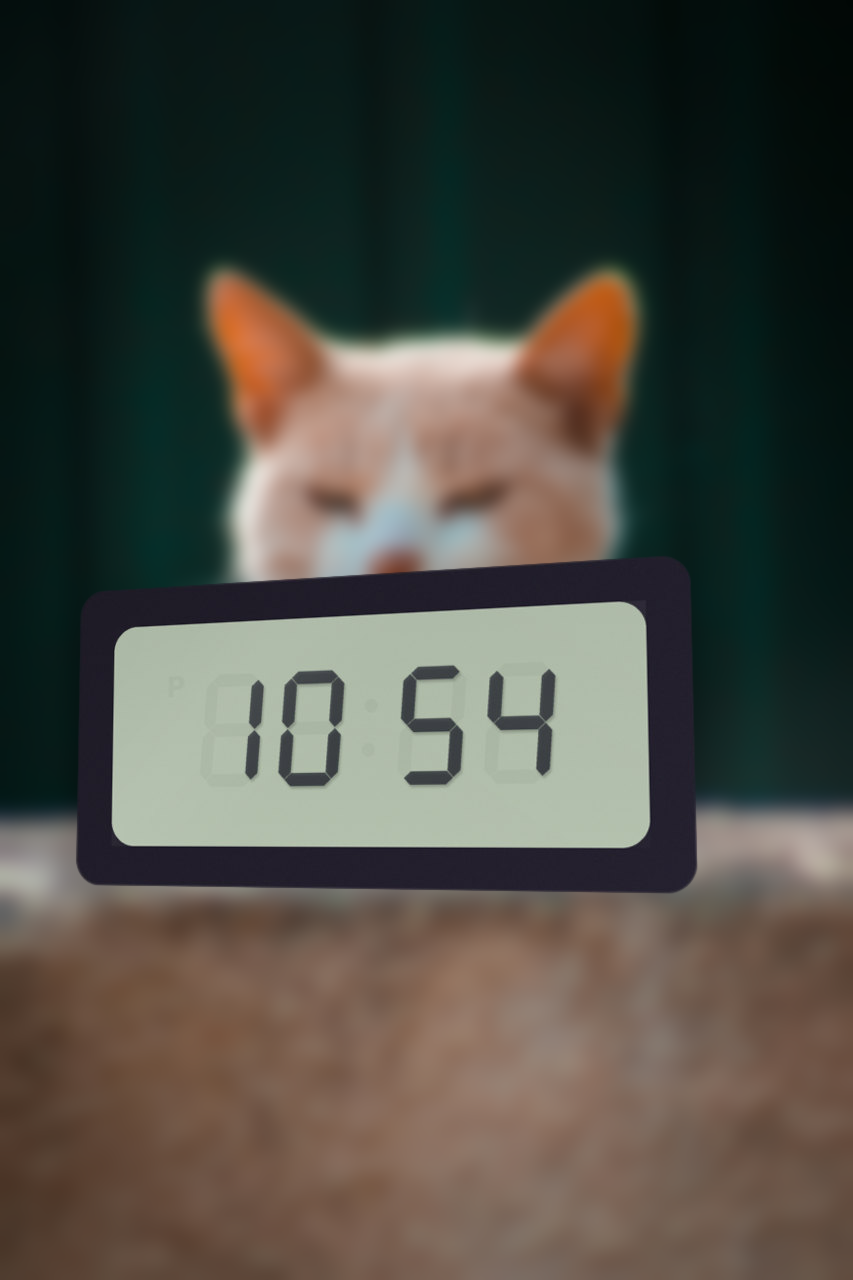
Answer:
10 h 54 min
